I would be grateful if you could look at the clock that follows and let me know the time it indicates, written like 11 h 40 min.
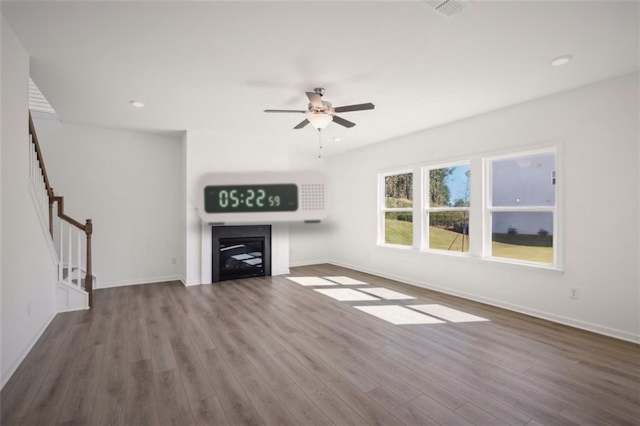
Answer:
5 h 22 min
